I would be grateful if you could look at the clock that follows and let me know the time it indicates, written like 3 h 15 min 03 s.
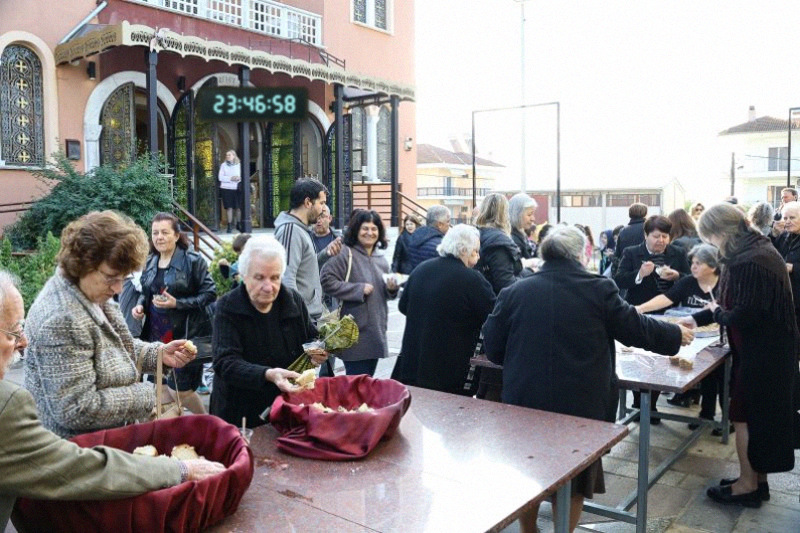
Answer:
23 h 46 min 58 s
